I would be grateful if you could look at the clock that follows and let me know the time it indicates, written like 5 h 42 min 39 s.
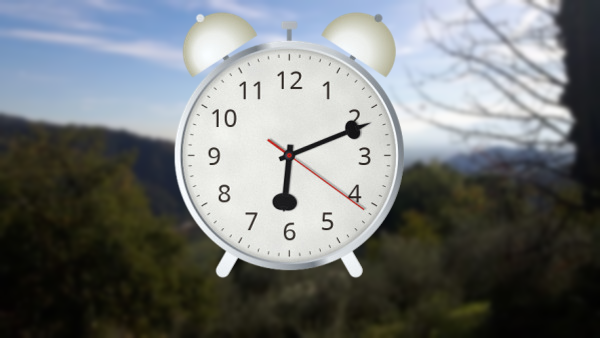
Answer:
6 h 11 min 21 s
